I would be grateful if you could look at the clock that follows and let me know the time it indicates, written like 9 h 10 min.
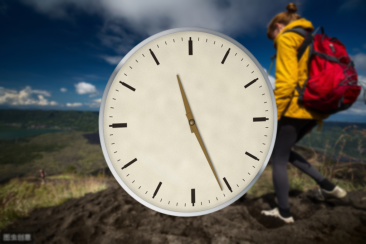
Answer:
11 h 26 min
